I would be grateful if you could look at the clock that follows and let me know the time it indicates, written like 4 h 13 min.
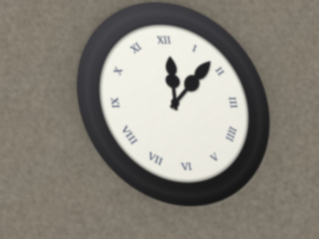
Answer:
12 h 08 min
